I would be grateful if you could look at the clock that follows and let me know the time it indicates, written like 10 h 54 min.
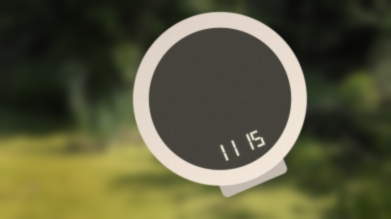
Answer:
11 h 15 min
